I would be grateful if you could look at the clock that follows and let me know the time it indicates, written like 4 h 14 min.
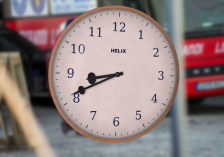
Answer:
8 h 41 min
